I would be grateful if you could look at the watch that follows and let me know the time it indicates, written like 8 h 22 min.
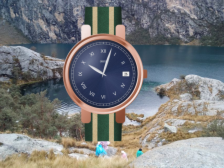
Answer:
10 h 03 min
